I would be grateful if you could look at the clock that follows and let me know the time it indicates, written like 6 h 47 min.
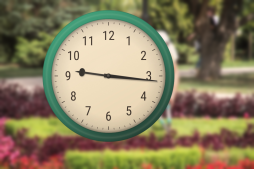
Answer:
9 h 16 min
